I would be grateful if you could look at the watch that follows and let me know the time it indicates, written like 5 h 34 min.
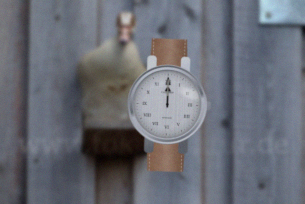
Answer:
12 h 00 min
